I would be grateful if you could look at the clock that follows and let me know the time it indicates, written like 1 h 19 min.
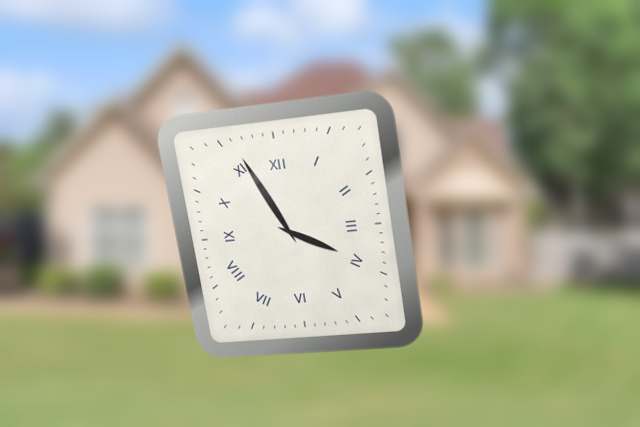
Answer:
3 h 56 min
